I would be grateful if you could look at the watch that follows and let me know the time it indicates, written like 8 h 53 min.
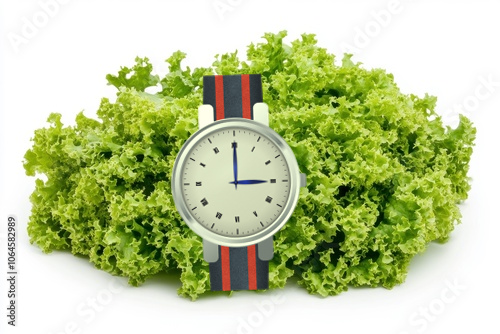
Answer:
3 h 00 min
